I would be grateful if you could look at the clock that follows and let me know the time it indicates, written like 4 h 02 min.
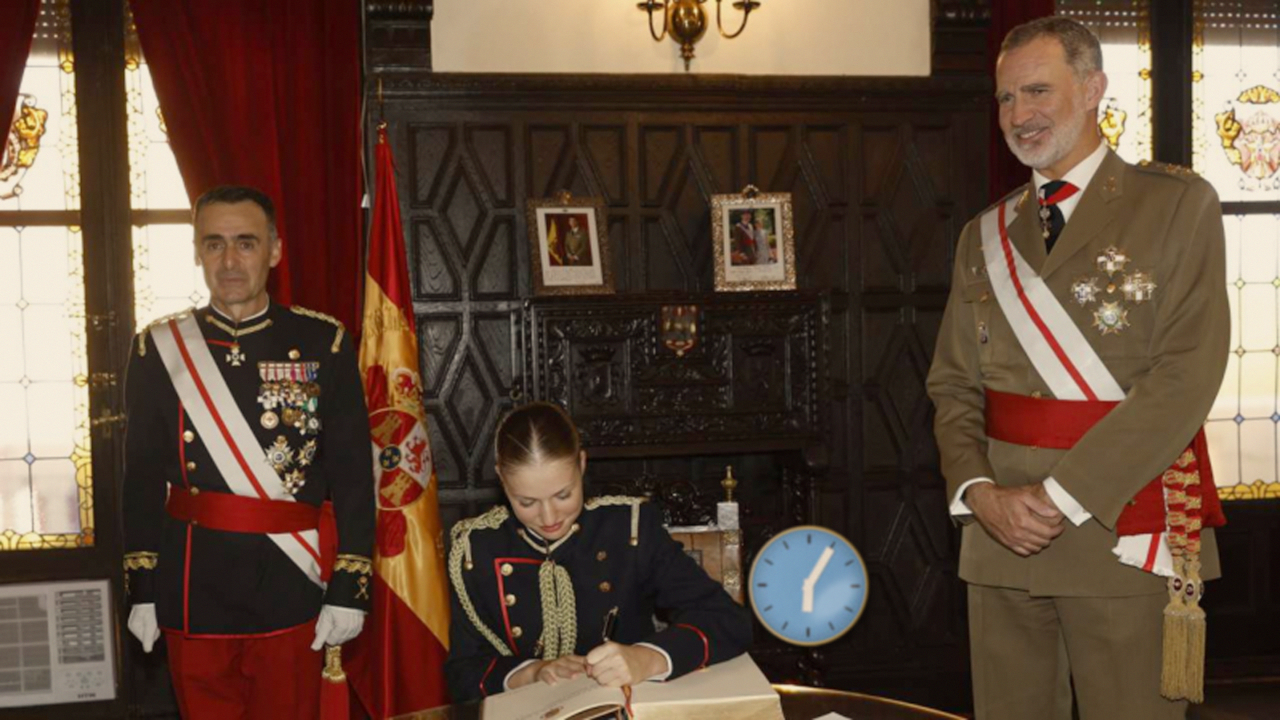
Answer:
6 h 05 min
